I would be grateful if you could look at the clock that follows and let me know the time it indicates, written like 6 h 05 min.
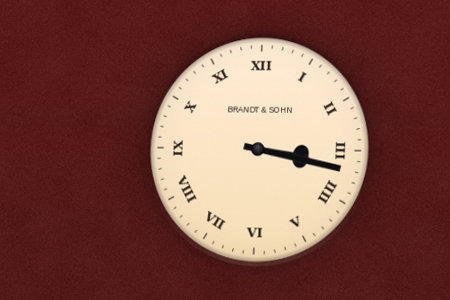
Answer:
3 h 17 min
